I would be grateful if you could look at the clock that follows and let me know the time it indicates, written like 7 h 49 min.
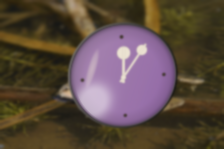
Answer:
12 h 06 min
